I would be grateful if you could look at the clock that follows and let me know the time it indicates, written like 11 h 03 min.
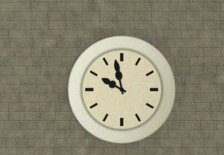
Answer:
9 h 58 min
